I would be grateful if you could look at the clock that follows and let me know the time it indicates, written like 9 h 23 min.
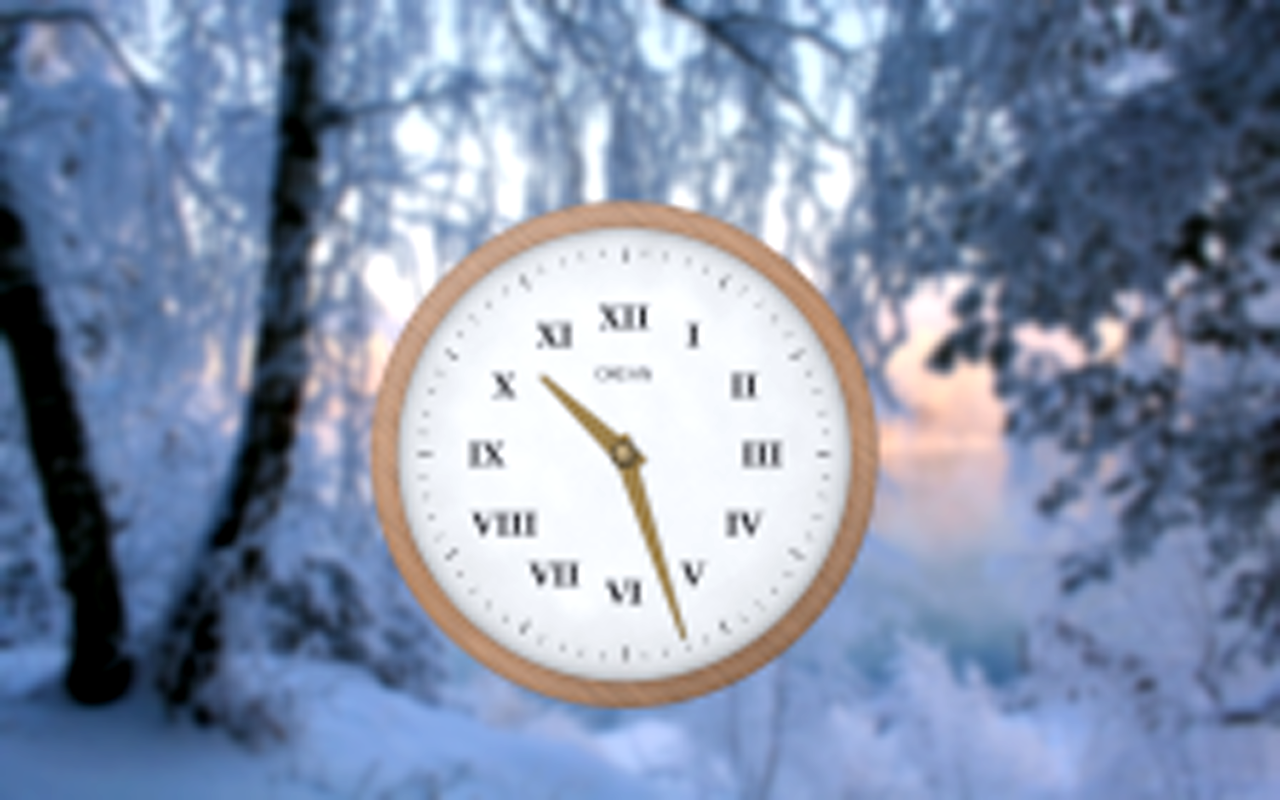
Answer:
10 h 27 min
